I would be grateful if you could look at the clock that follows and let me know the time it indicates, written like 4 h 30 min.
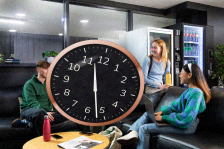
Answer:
11 h 27 min
